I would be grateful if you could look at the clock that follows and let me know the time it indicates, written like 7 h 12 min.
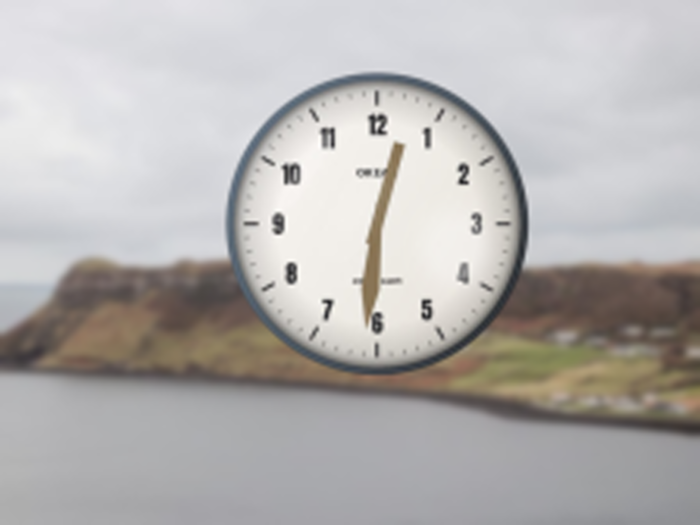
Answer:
12 h 31 min
